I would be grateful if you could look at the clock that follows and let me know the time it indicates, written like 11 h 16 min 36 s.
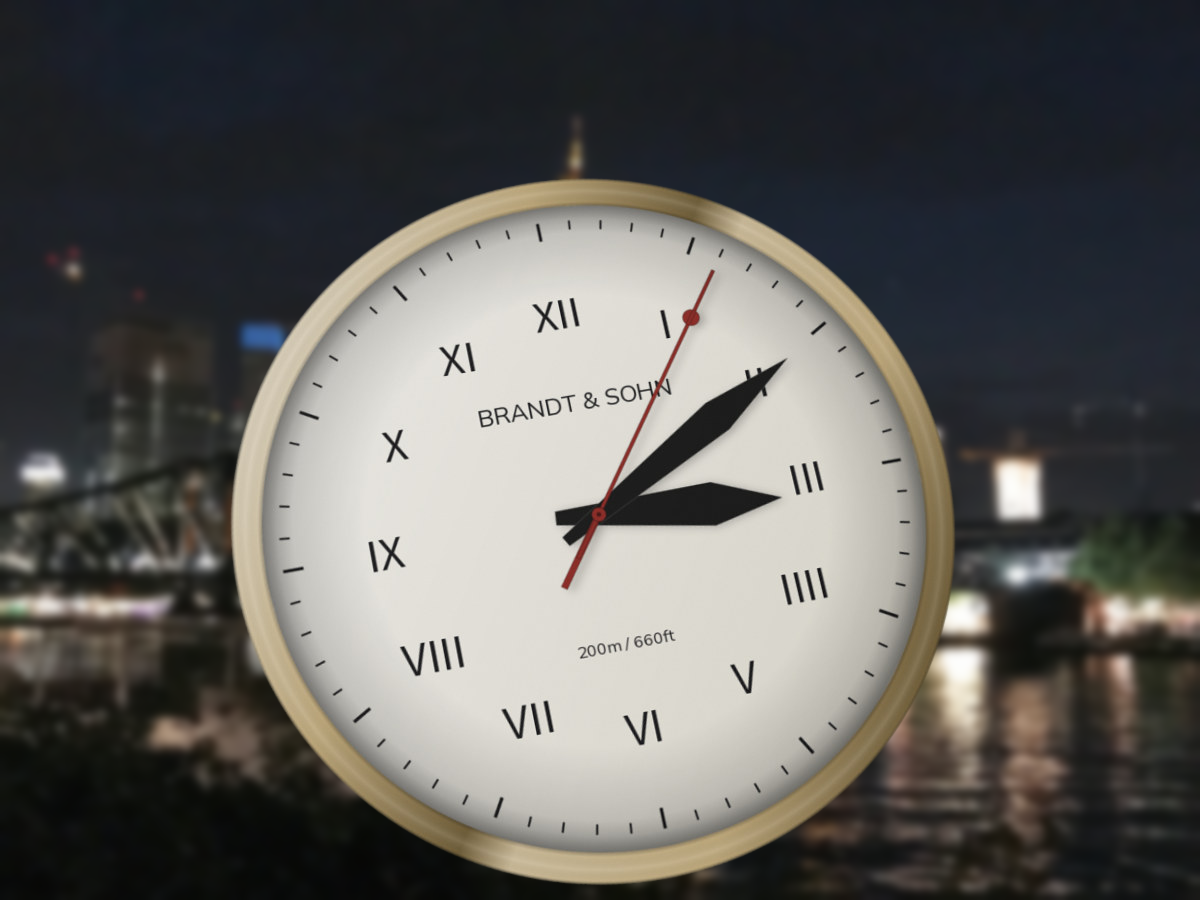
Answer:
3 h 10 min 06 s
